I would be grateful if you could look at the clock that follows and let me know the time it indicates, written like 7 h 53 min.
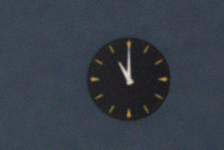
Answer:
11 h 00 min
